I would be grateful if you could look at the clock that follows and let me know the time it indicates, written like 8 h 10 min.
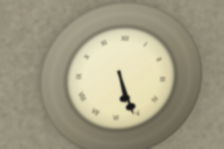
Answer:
5 h 26 min
